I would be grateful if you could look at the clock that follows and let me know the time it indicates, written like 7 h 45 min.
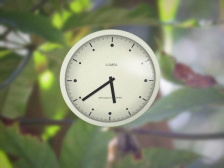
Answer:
5 h 39 min
